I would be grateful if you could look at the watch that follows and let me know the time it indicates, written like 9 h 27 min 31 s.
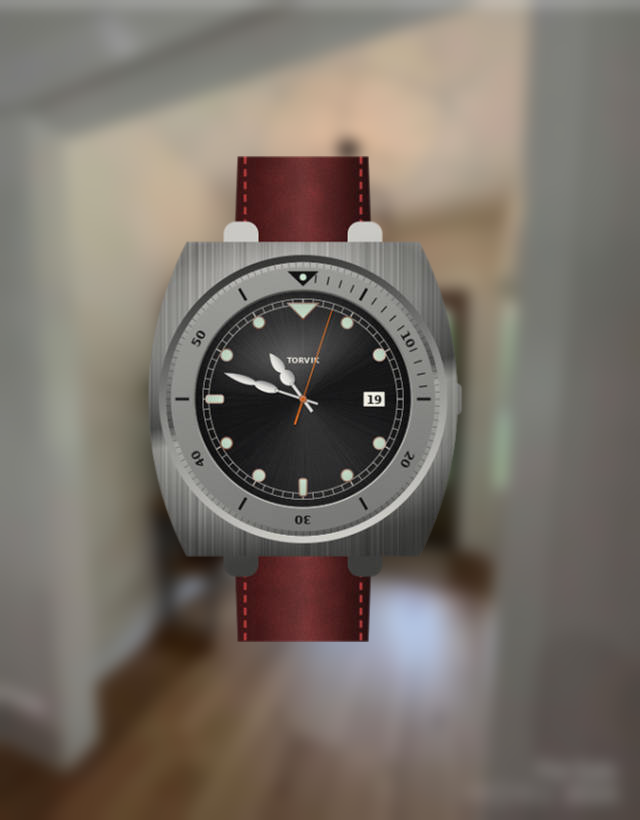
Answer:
10 h 48 min 03 s
